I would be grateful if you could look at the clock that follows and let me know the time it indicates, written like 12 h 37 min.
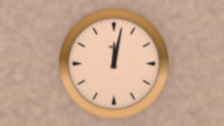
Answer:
12 h 02 min
